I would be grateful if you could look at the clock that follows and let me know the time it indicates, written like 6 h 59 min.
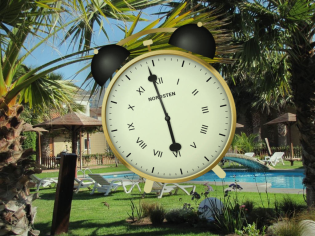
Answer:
5 h 59 min
